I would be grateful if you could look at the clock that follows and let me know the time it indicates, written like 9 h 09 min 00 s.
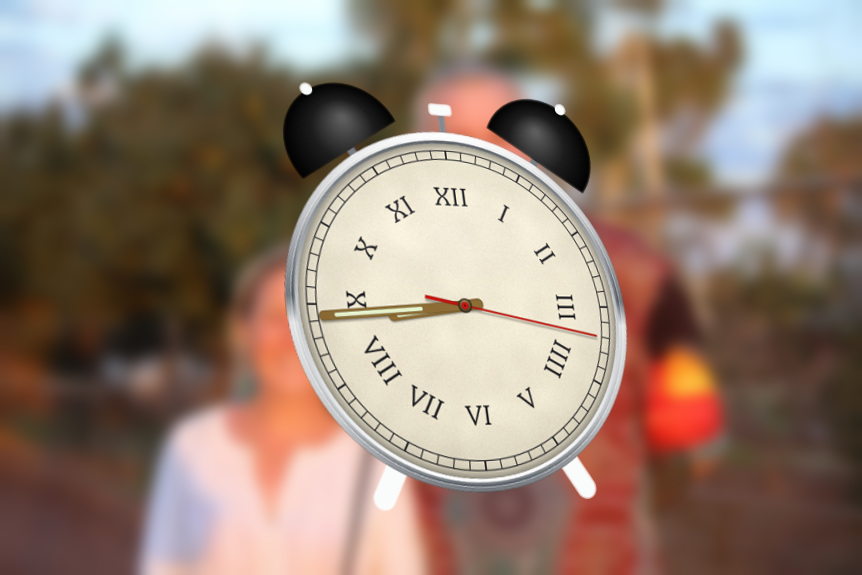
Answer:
8 h 44 min 17 s
